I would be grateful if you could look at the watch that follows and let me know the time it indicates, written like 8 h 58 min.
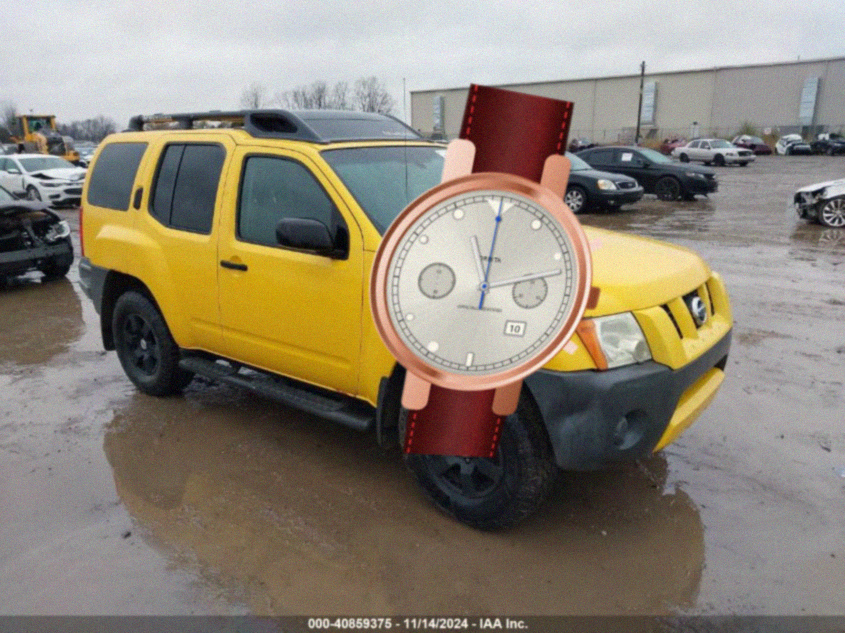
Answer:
11 h 12 min
